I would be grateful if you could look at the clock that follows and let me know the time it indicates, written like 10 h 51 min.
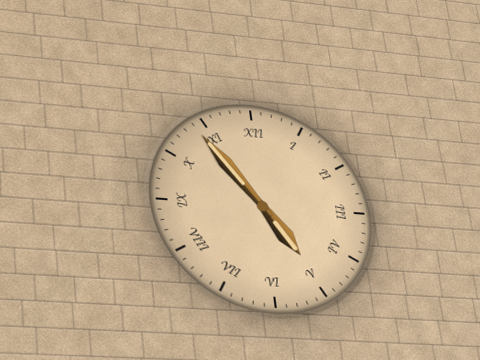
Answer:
4 h 54 min
